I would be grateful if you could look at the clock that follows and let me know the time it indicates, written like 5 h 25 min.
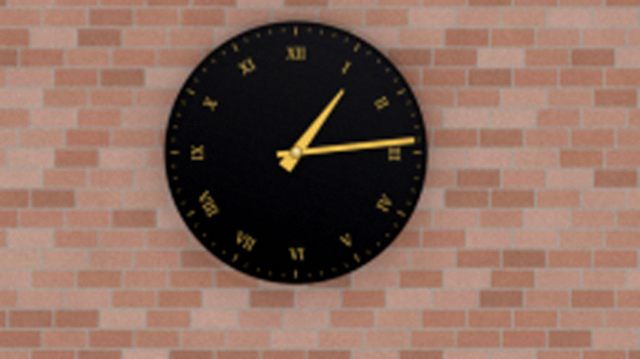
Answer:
1 h 14 min
